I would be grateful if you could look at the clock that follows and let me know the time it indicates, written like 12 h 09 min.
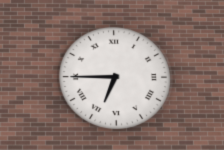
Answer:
6 h 45 min
